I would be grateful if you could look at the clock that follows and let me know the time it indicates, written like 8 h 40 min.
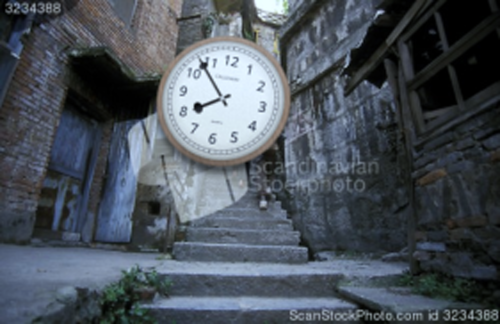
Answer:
7 h 53 min
